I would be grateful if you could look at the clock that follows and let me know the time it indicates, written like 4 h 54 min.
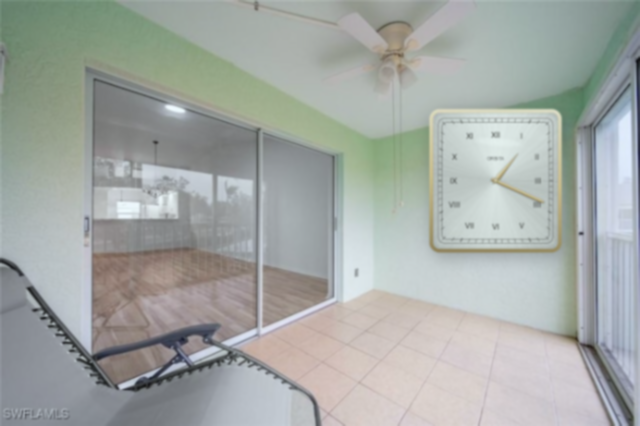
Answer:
1 h 19 min
